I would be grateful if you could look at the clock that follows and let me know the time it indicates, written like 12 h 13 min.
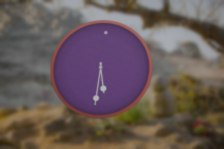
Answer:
5 h 30 min
